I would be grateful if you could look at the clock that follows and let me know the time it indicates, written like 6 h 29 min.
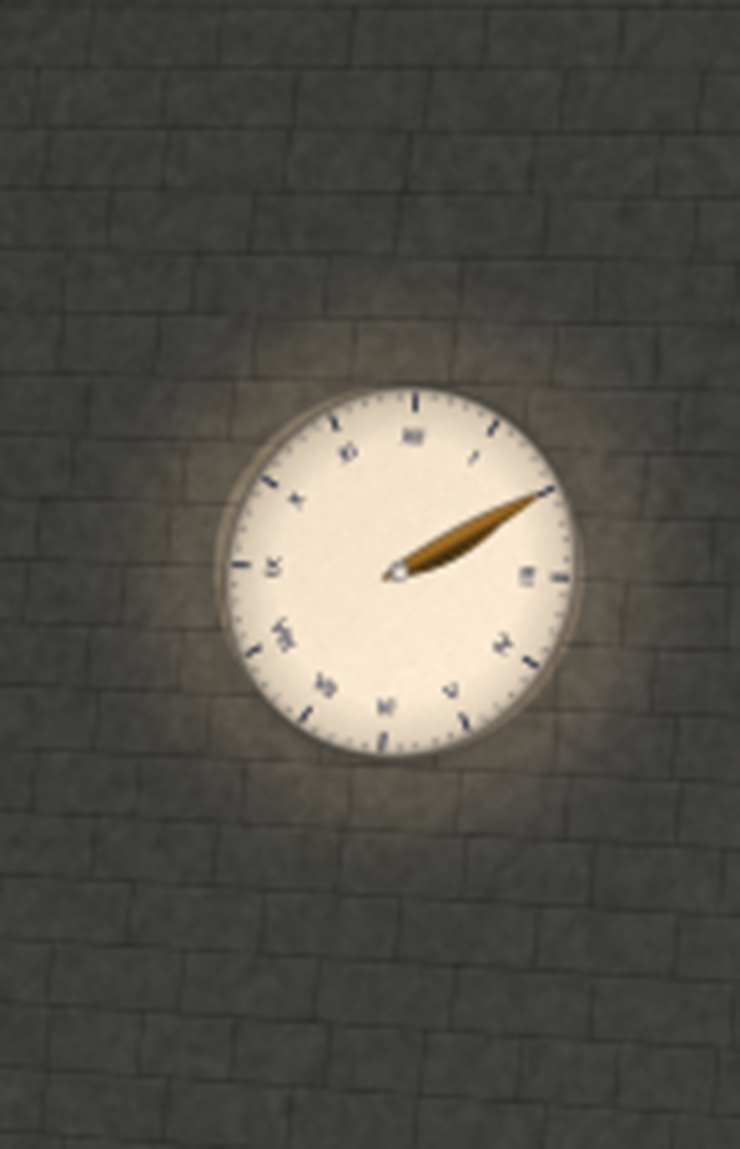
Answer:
2 h 10 min
